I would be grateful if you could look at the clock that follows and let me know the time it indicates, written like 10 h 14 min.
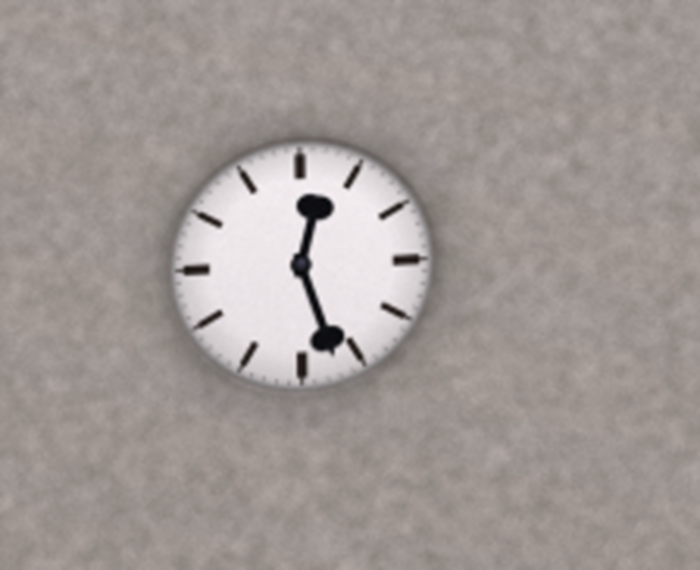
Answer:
12 h 27 min
